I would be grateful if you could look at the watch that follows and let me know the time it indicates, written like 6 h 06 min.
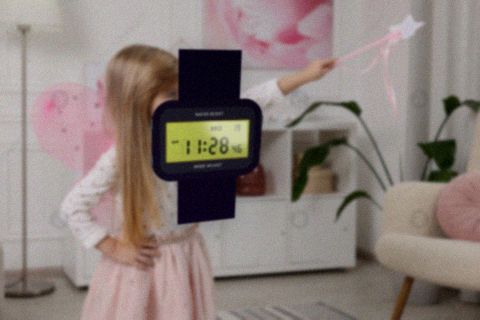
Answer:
11 h 28 min
